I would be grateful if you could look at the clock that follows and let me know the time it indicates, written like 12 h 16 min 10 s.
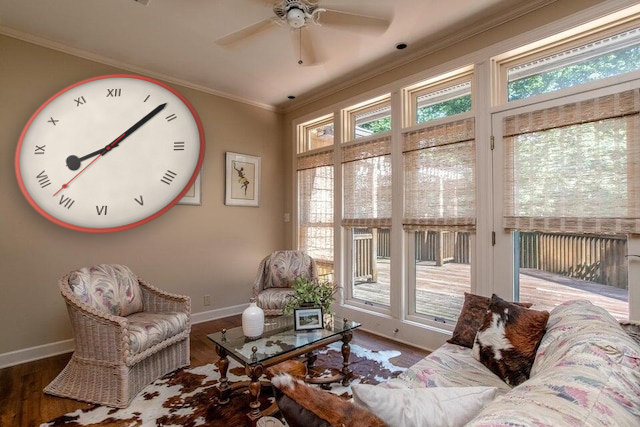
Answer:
8 h 07 min 37 s
